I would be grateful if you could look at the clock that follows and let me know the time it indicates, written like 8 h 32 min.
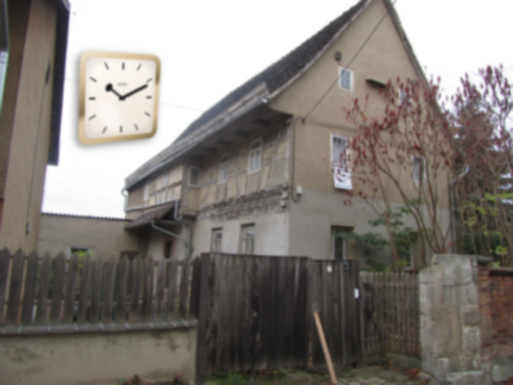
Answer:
10 h 11 min
